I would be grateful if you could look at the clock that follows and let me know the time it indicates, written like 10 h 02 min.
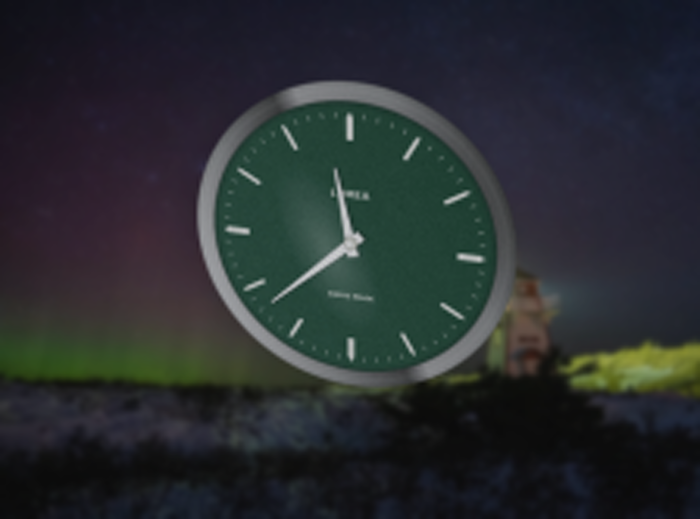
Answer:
11 h 38 min
